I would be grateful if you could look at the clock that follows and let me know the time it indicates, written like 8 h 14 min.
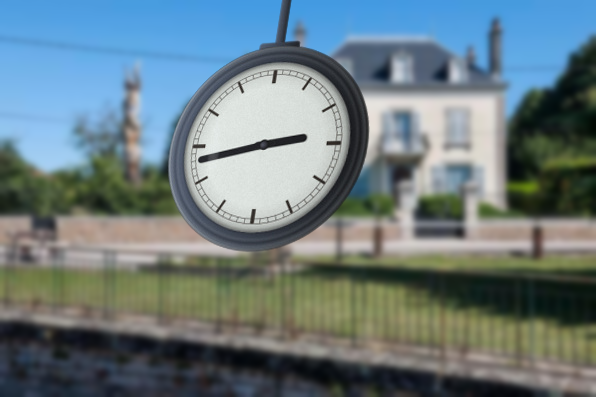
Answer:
2 h 43 min
